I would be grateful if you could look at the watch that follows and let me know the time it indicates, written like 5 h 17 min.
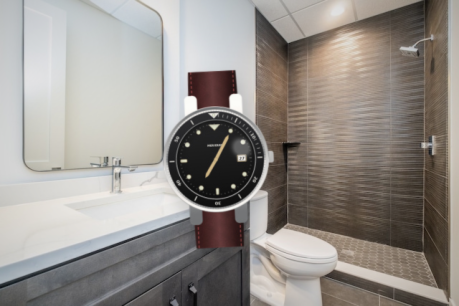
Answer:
7 h 05 min
